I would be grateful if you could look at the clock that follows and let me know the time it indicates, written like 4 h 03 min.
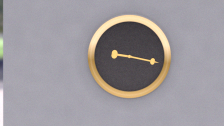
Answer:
9 h 17 min
